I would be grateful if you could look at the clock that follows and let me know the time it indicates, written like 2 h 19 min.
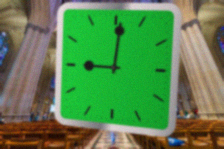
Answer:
9 h 01 min
